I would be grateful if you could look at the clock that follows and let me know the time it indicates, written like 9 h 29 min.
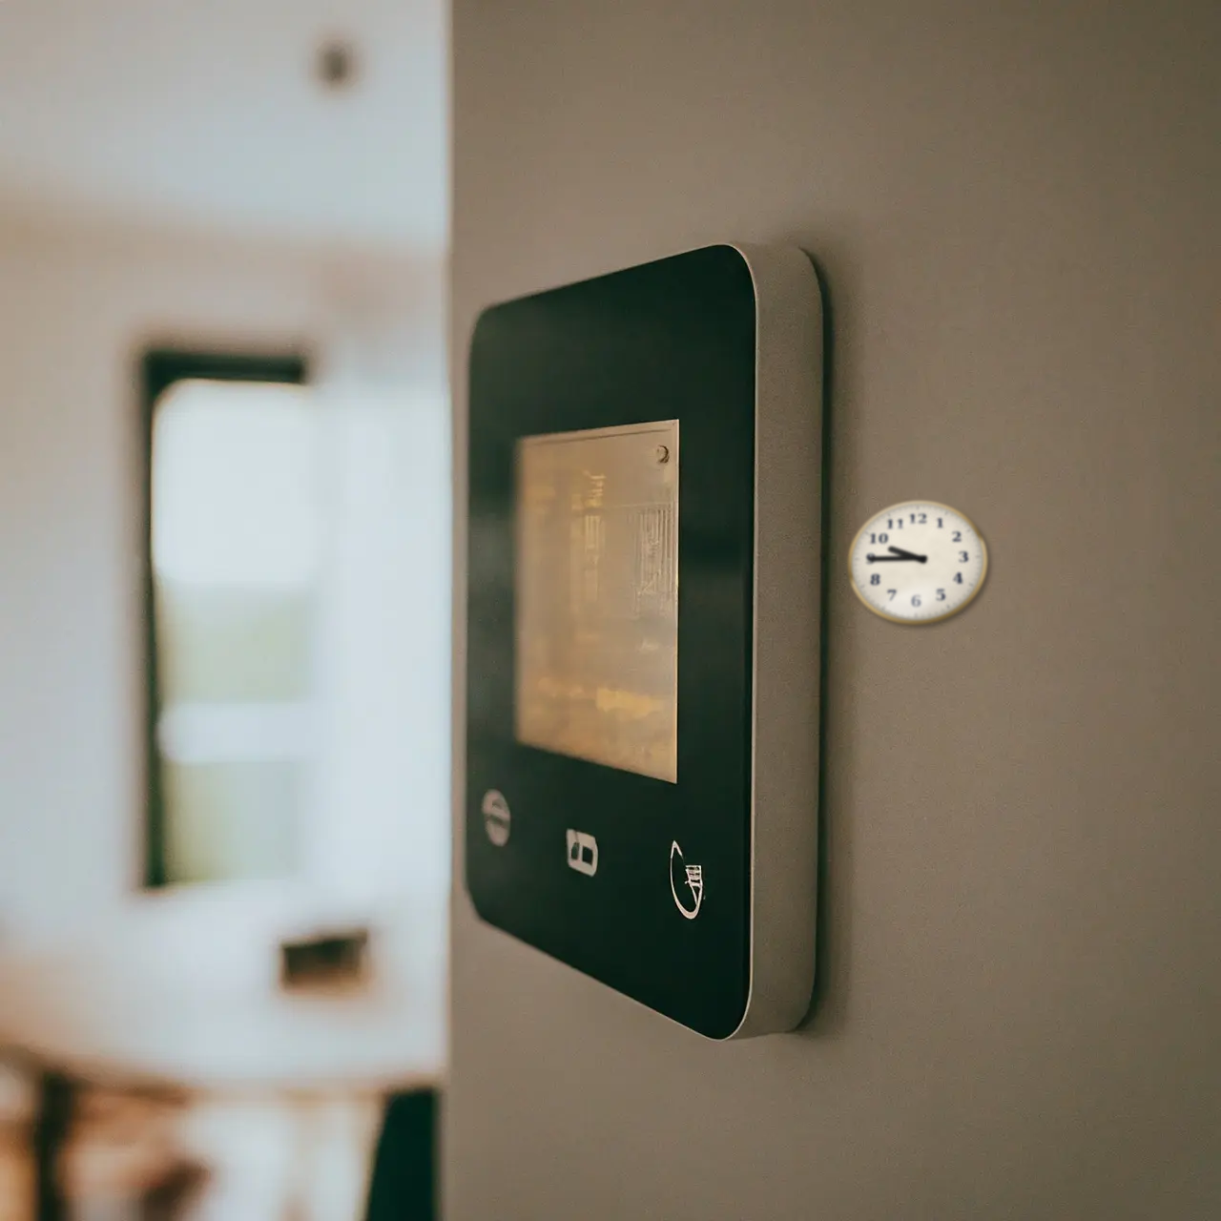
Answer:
9 h 45 min
